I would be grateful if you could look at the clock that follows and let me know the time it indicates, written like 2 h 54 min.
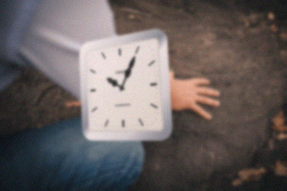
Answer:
10 h 05 min
